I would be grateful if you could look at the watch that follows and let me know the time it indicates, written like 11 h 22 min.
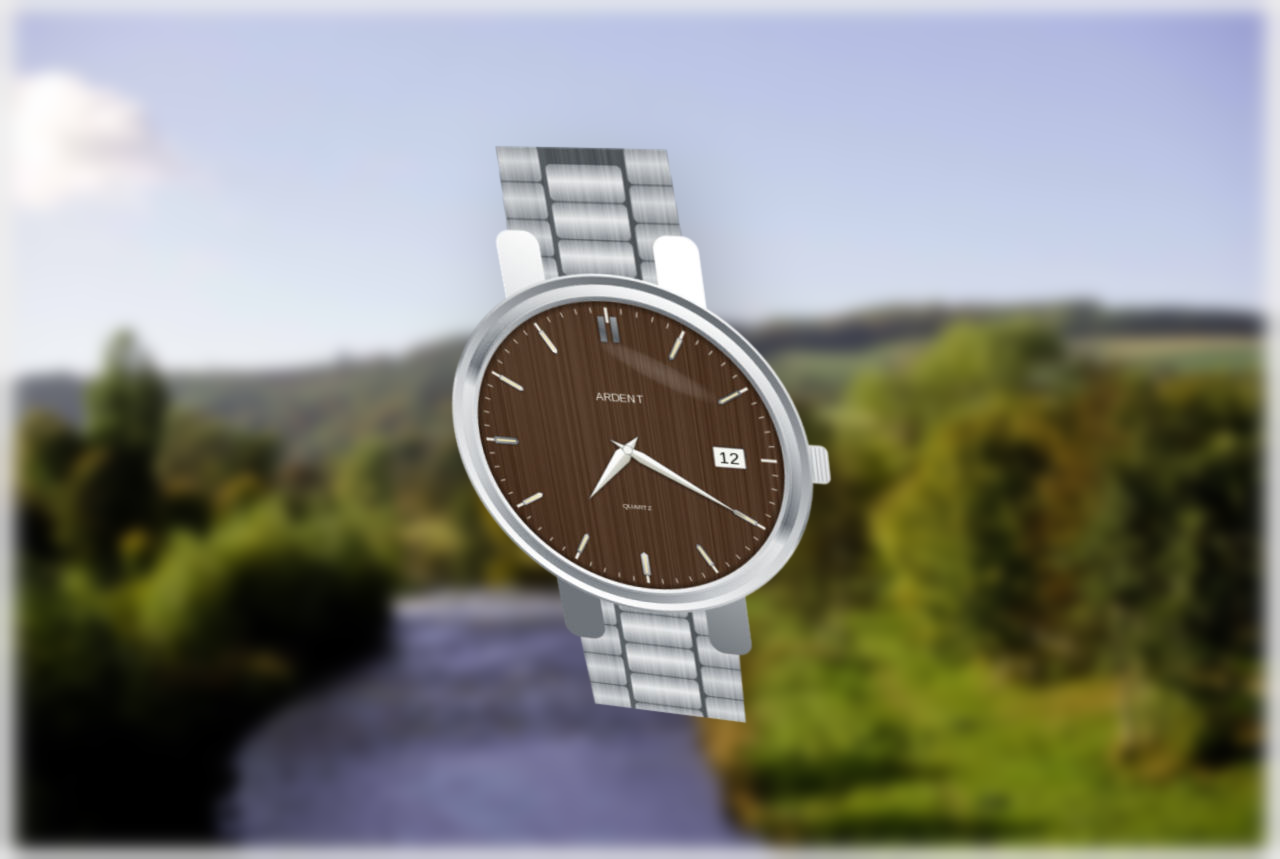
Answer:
7 h 20 min
